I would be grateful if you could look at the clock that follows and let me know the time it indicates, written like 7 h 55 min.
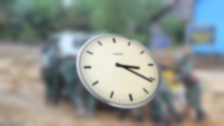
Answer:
3 h 21 min
